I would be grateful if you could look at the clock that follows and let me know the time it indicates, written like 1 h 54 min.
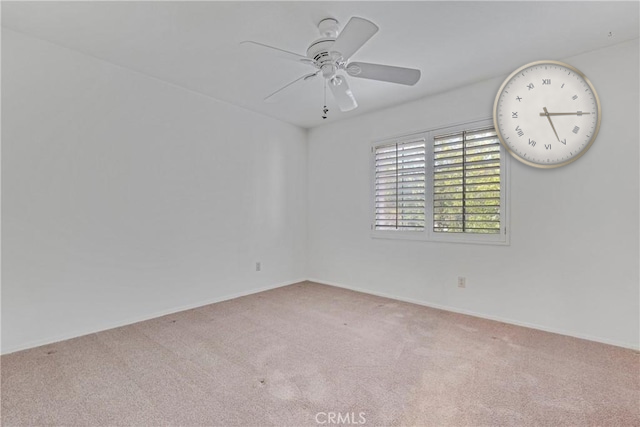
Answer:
5 h 15 min
